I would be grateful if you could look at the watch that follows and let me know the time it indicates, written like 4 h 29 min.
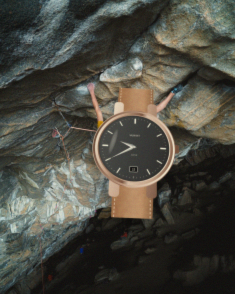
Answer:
9 h 40 min
